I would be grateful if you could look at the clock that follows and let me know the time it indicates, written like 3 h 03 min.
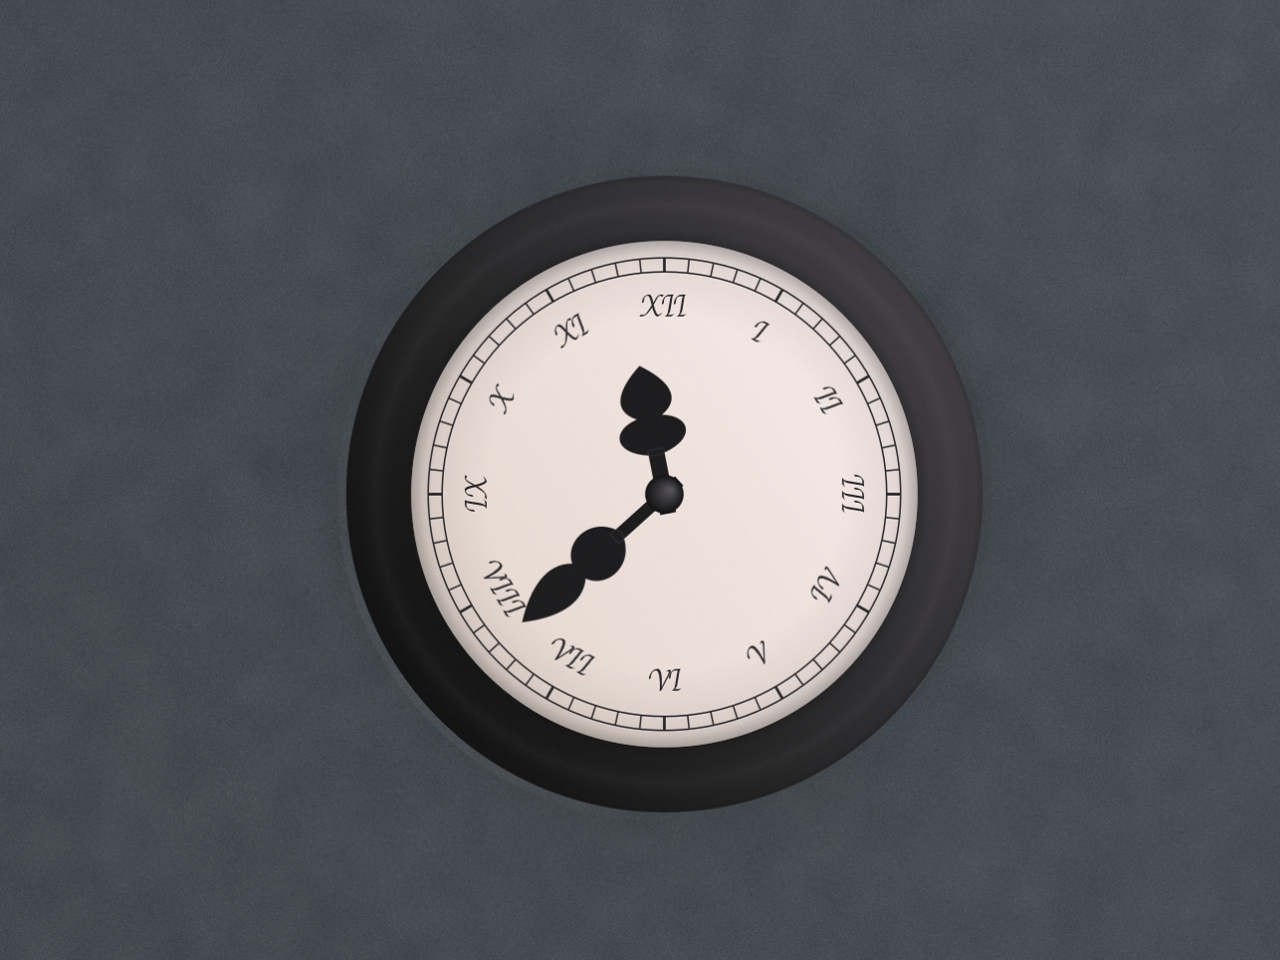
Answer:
11 h 38 min
